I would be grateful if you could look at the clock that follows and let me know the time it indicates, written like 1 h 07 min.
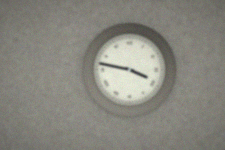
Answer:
3 h 47 min
